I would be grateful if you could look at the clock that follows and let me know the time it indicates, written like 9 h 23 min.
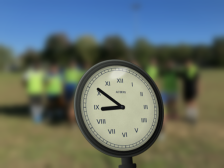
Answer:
8 h 51 min
